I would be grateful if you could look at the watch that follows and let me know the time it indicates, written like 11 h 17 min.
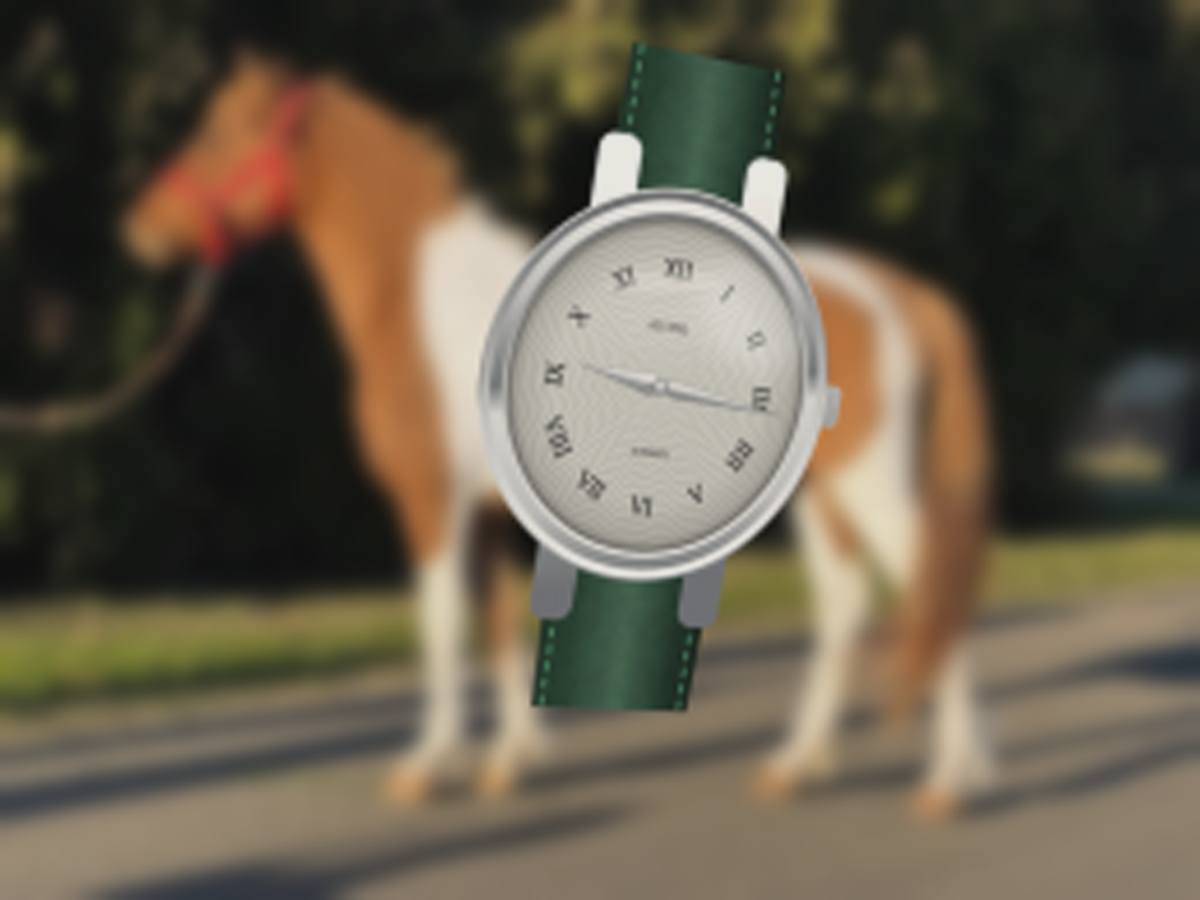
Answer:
9 h 16 min
